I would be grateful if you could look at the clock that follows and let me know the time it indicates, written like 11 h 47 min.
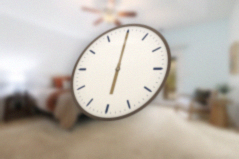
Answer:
6 h 00 min
